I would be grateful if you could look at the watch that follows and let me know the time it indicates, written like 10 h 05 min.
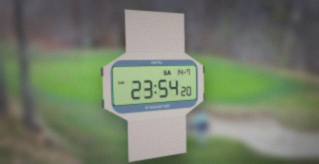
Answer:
23 h 54 min
